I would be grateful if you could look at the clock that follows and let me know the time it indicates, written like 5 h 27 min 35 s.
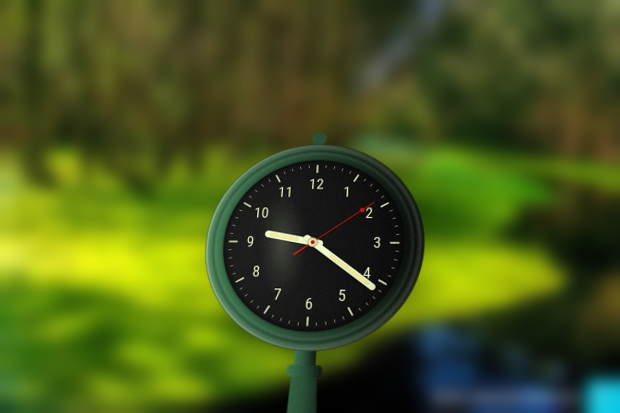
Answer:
9 h 21 min 09 s
